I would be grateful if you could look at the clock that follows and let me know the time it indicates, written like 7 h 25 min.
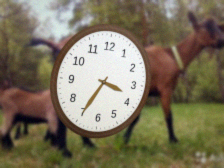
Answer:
3 h 35 min
